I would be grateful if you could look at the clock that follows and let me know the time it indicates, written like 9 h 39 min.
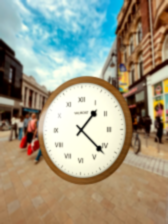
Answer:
1 h 22 min
